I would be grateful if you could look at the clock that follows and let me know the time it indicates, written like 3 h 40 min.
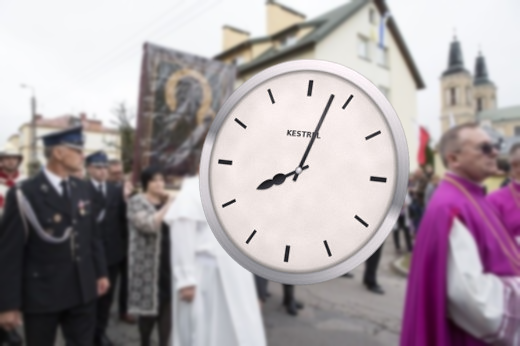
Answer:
8 h 03 min
